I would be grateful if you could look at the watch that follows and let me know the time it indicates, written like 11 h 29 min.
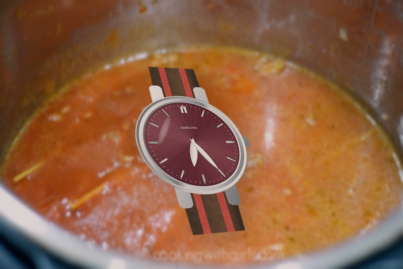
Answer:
6 h 25 min
